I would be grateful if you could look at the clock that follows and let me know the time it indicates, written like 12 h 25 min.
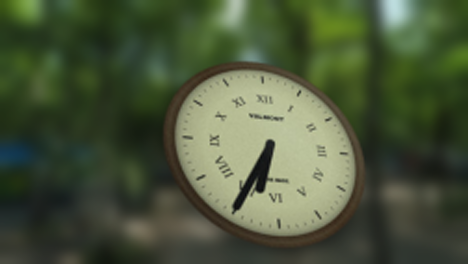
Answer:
6 h 35 min
